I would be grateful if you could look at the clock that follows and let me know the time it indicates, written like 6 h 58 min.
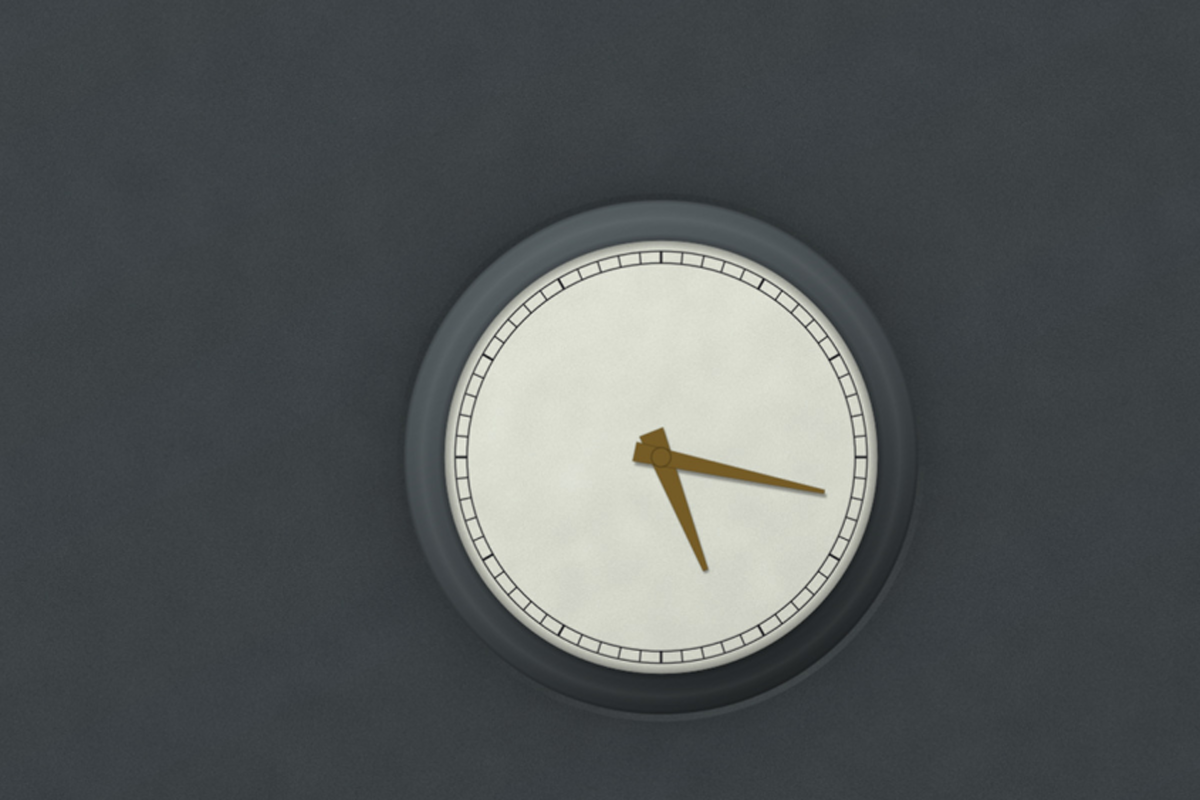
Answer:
5 h 17 min
